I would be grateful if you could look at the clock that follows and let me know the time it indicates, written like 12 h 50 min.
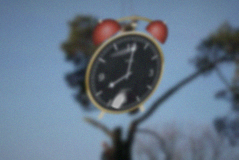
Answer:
8 h 01 min
